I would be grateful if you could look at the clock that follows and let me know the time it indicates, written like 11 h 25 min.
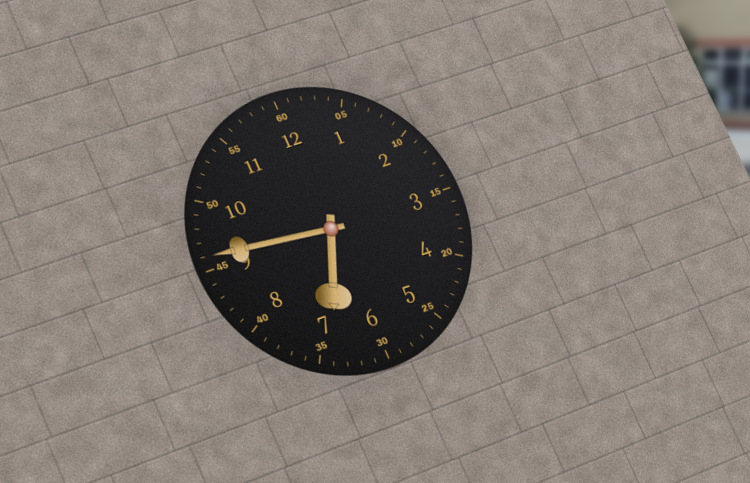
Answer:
6 h 46 min
